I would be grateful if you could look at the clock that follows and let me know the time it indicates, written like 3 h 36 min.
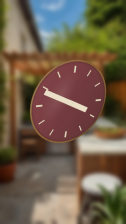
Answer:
3 h 49 min
